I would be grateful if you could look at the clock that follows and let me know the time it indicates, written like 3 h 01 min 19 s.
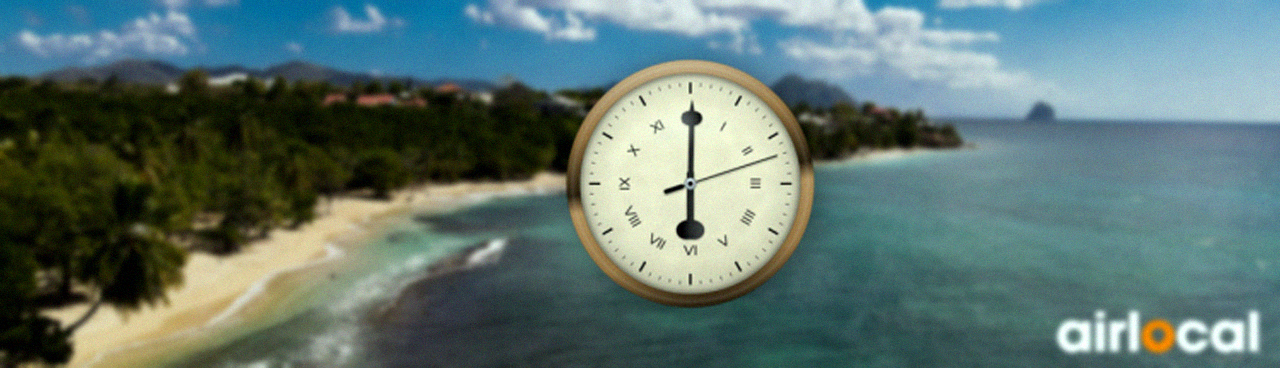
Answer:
6 h 00 min 12 s
